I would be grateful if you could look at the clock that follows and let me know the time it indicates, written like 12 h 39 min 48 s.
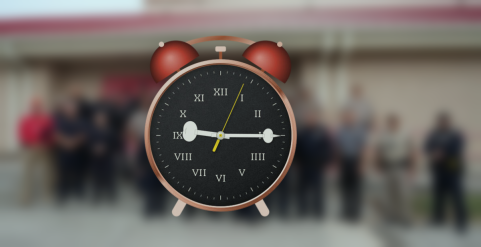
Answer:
9 h 15 min 04 s
